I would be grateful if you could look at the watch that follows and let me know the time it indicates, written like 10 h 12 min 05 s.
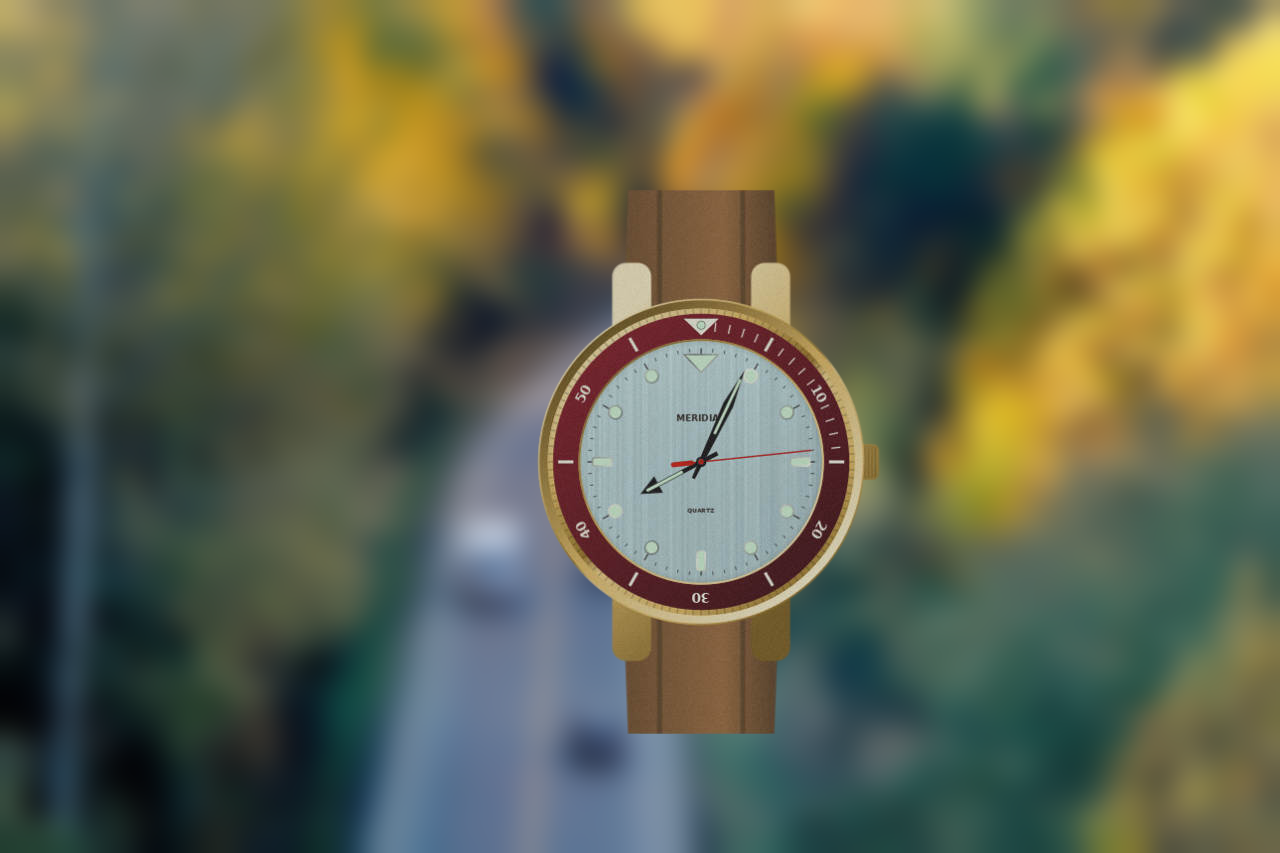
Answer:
8 h 04 min 14 s
